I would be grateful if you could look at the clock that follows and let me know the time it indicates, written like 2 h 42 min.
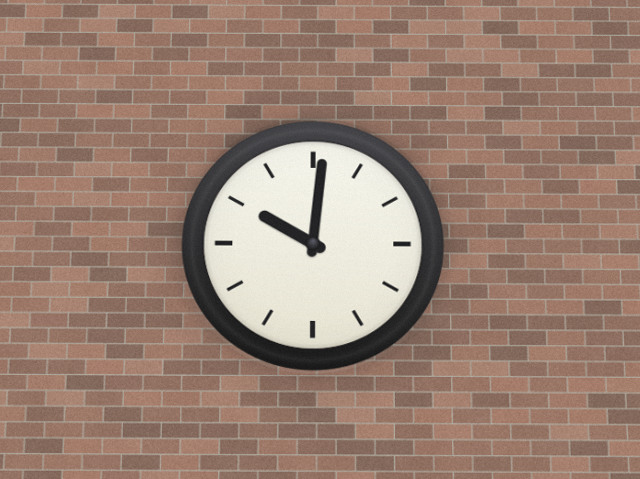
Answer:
10 h 01 min
